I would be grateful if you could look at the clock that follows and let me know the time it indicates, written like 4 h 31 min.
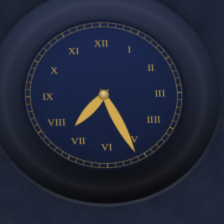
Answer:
7 h 26 min
